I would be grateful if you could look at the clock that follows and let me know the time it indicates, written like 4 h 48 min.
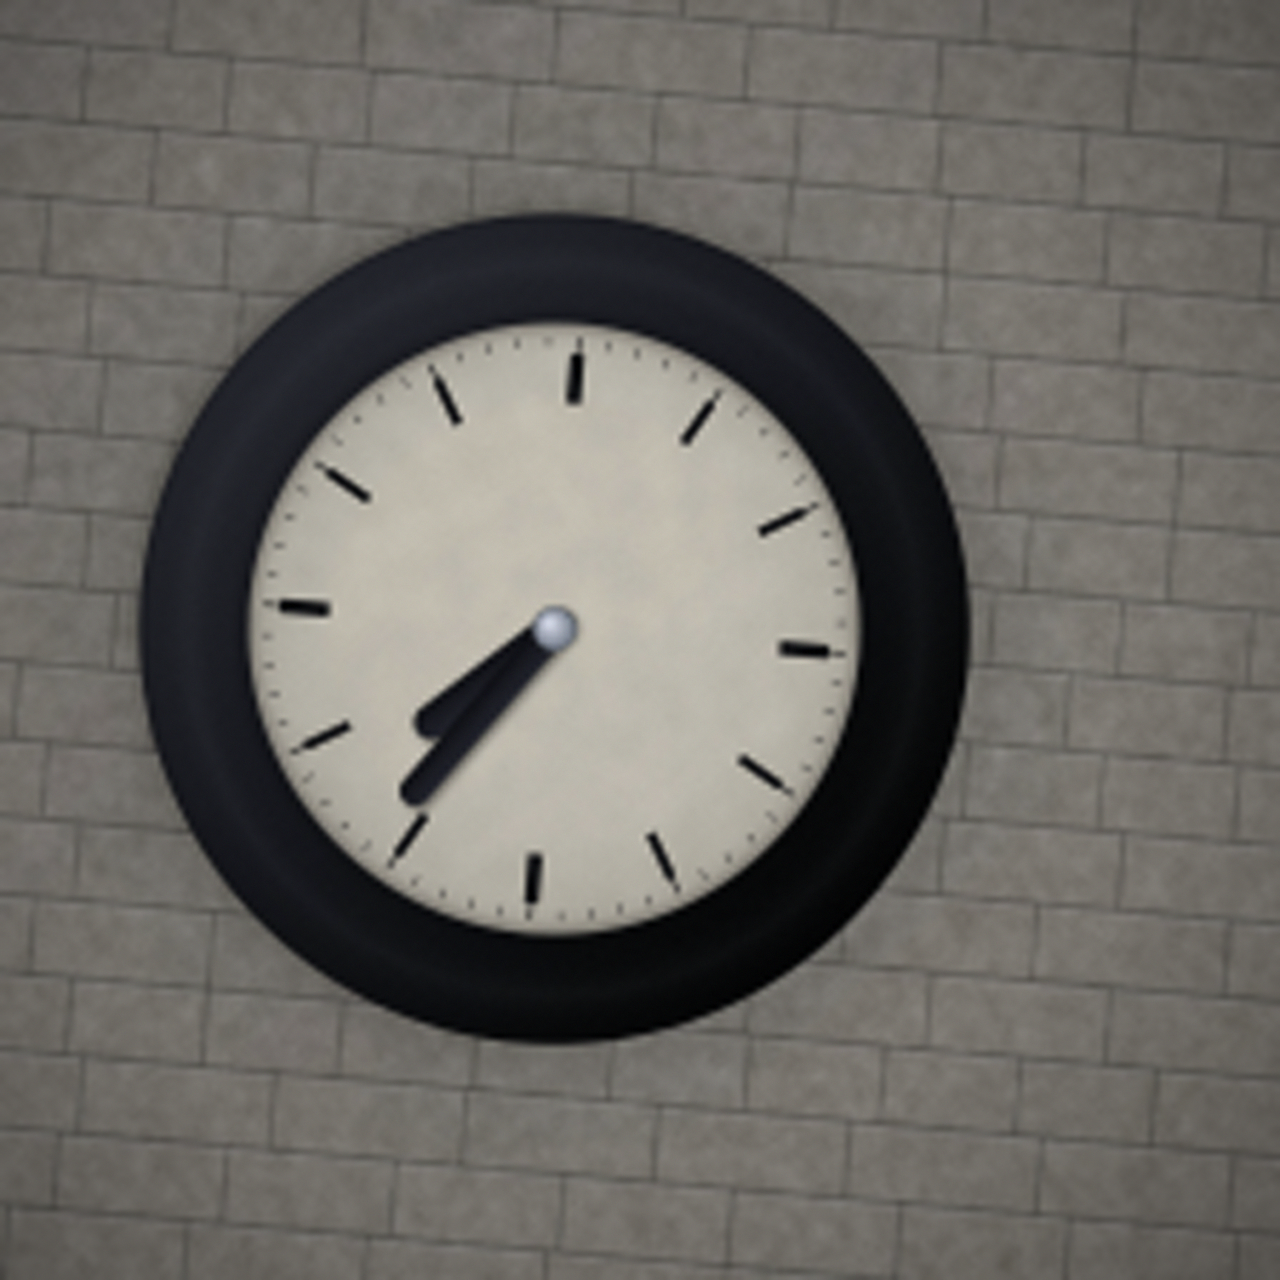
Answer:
7 h 36 min
